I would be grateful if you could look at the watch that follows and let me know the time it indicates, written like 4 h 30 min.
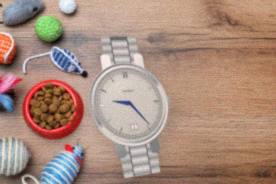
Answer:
9 h 24 min
